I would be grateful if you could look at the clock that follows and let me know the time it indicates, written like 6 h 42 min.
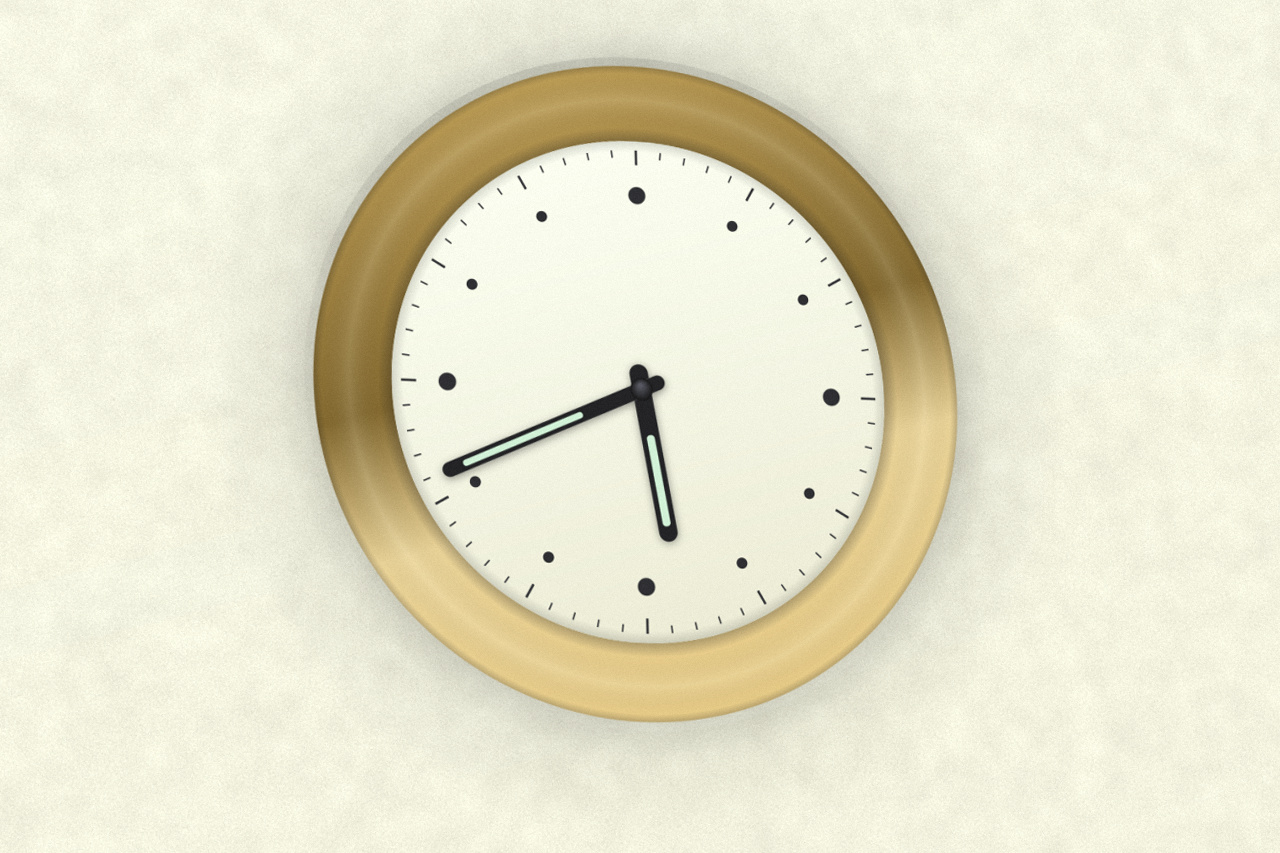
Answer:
5 h 41 min
